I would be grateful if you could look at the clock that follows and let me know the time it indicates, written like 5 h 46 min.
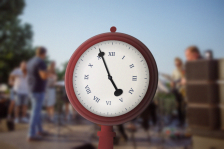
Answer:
4 h 56 min
